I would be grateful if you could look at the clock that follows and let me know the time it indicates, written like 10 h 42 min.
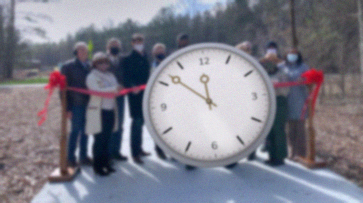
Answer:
11 h 52 min
